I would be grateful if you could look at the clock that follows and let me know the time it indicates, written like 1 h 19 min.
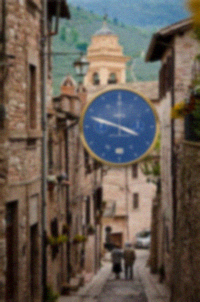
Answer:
3 h 48 min
